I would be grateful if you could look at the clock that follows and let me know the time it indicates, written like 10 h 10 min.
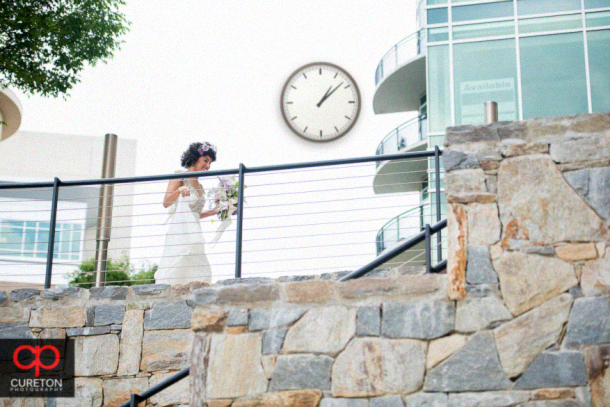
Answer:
1 h 08 min
